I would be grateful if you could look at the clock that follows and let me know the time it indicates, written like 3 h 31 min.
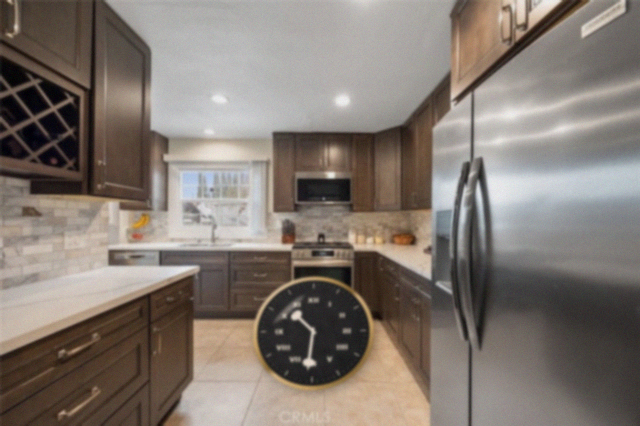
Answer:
10 h 31 min
